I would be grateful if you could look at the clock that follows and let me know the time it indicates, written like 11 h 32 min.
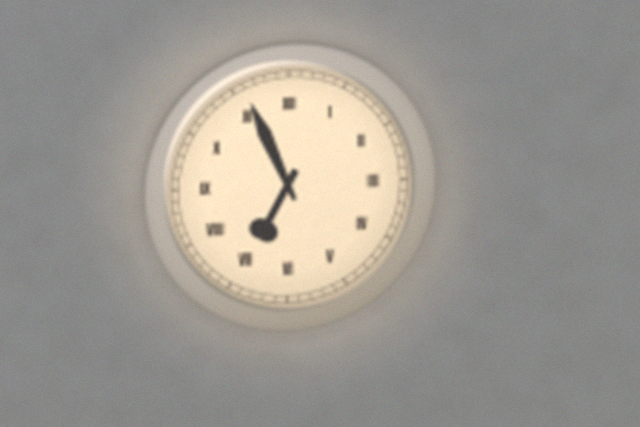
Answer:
6 h 56 min
